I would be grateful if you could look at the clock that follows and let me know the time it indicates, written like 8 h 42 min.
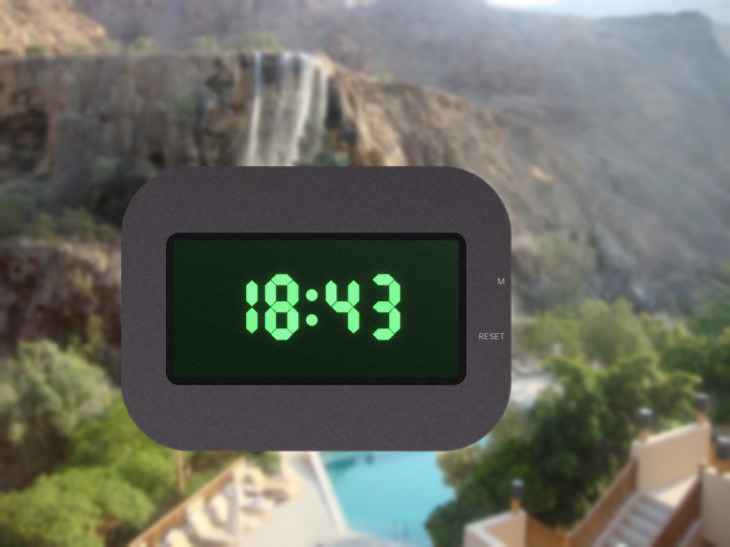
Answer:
18 h 43 min
